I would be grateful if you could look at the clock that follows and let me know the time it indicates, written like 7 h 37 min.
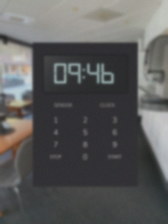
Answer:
9 h 46 min
